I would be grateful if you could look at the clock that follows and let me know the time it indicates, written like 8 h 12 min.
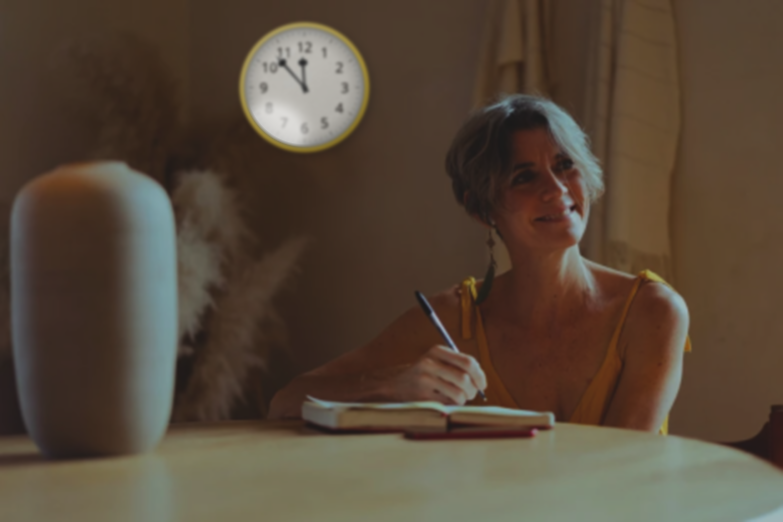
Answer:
11 h 53 min
